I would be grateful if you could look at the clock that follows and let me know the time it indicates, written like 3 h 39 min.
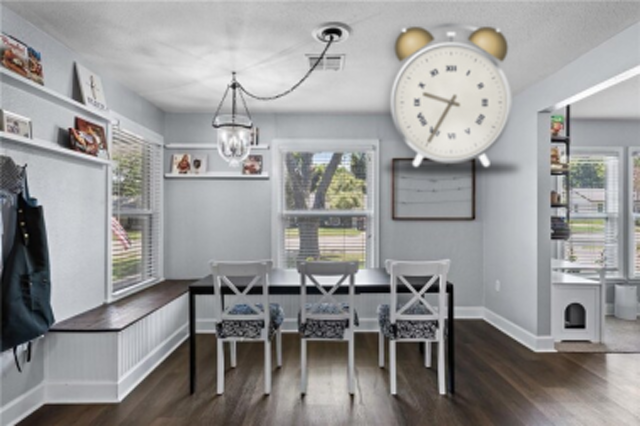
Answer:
9 h 35 min
